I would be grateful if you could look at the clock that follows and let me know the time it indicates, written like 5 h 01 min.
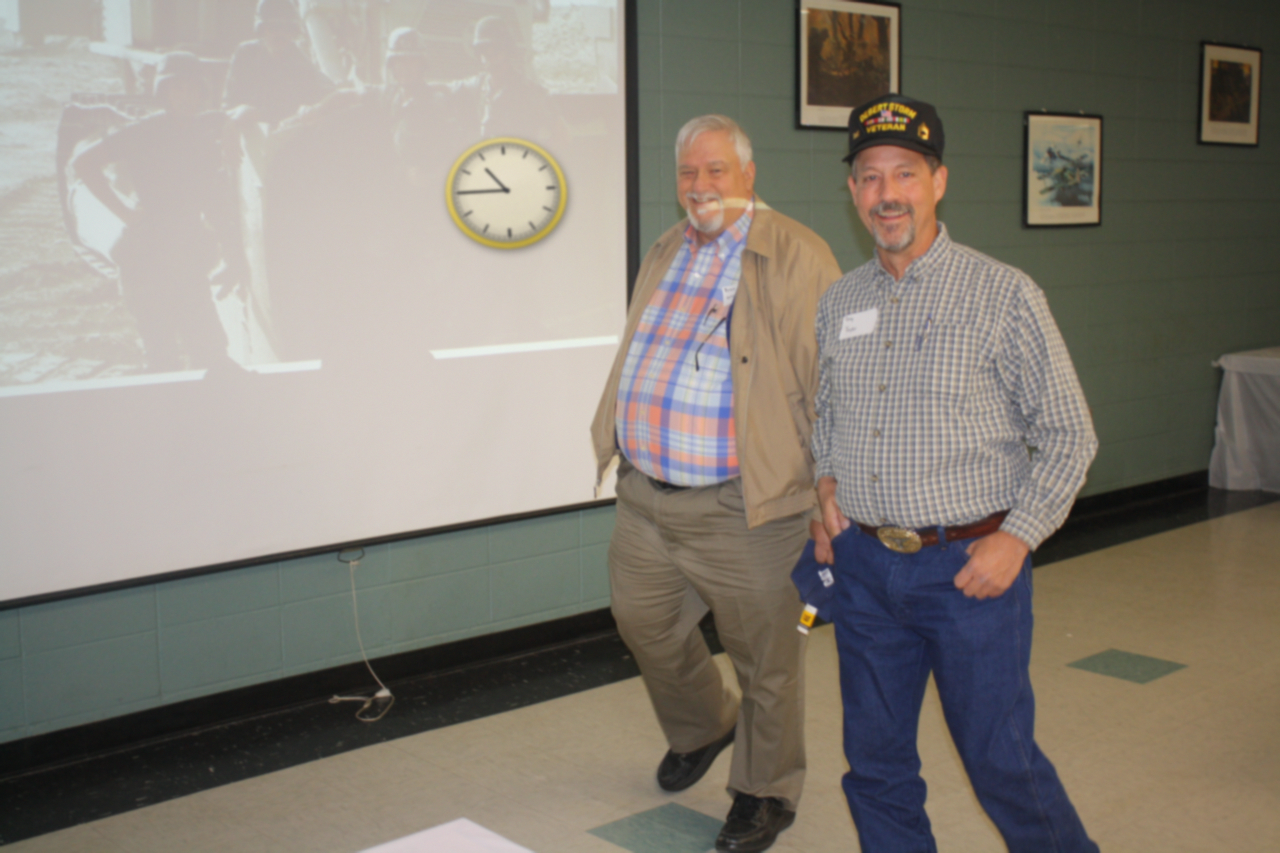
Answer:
10 h 45 min
